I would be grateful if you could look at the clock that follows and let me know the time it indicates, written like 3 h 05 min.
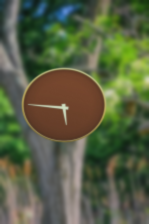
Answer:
5 h 46 min
